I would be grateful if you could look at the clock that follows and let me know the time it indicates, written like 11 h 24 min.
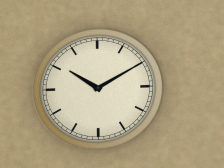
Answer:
10 h 10 min
